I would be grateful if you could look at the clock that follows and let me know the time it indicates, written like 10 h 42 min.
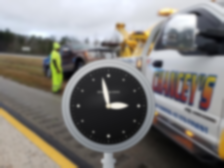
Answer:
2 h 58 min
